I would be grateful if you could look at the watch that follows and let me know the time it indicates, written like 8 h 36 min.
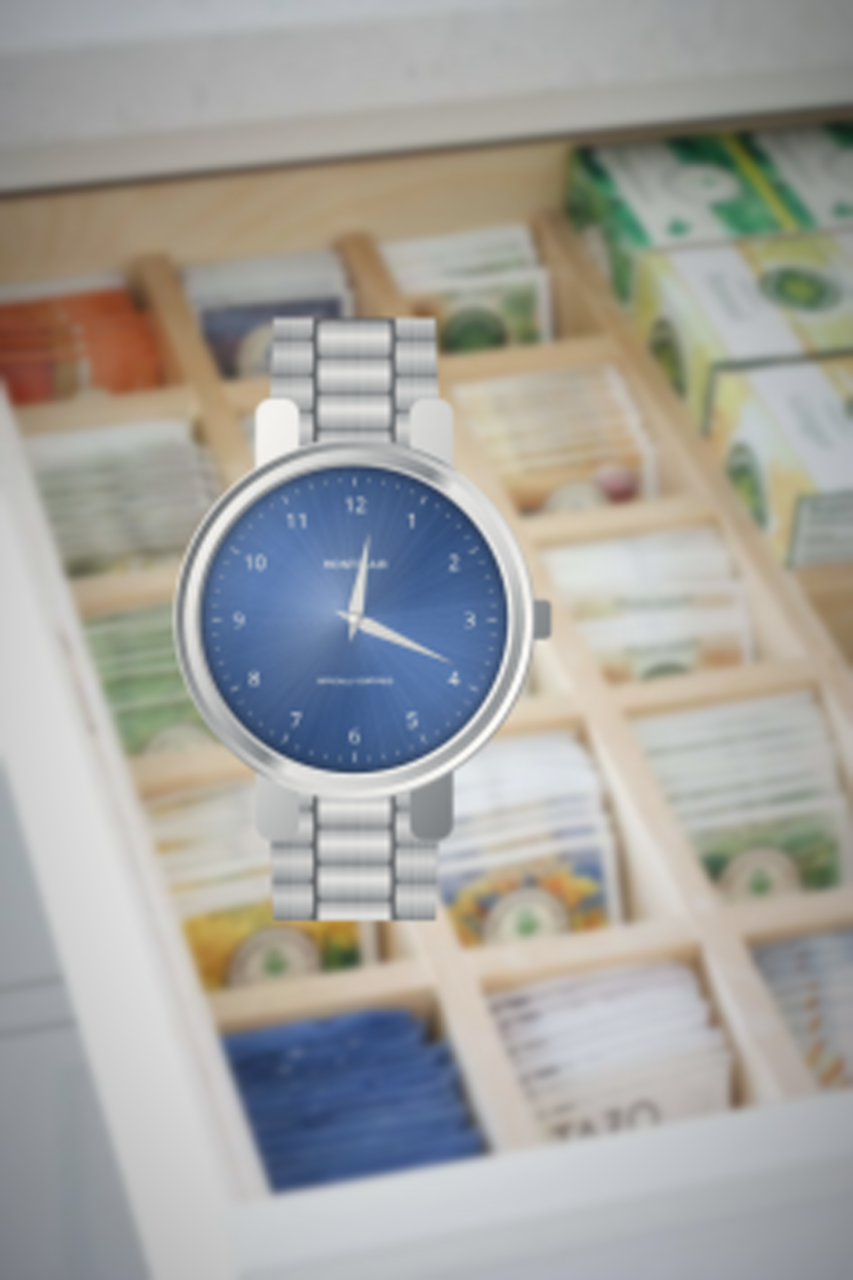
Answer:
12 h 19 min
